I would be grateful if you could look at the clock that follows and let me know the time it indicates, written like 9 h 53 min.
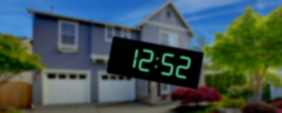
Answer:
12 h 52 min
